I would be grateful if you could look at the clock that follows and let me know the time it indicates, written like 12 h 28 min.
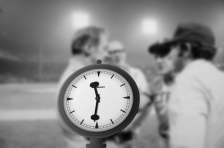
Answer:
11 h 31 min
